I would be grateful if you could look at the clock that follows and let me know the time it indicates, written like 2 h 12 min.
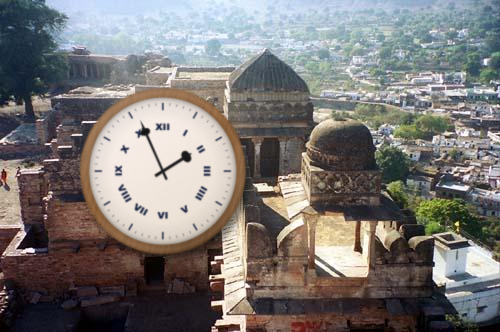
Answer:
1 h 56 min
